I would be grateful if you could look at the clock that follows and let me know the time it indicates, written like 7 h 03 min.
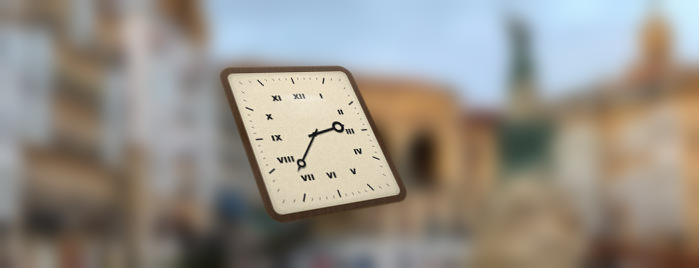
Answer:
2 h 37 min
